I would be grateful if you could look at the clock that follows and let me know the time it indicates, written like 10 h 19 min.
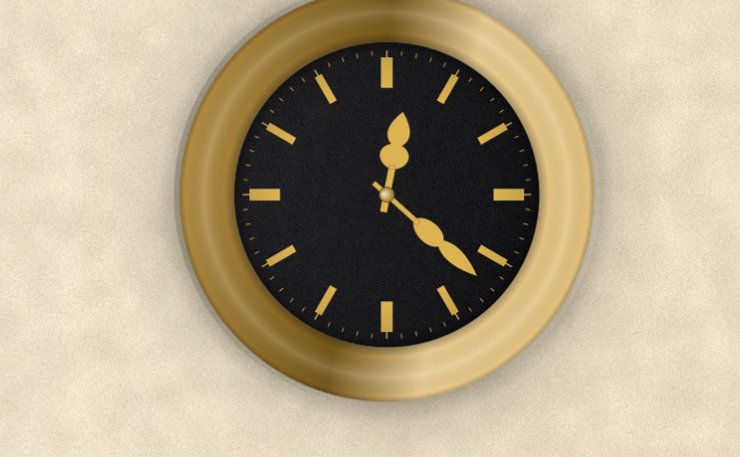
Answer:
12 h 22 min
